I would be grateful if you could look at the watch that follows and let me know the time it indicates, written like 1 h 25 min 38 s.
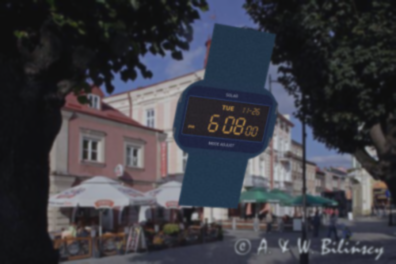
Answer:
6 h 08 min 00 s
